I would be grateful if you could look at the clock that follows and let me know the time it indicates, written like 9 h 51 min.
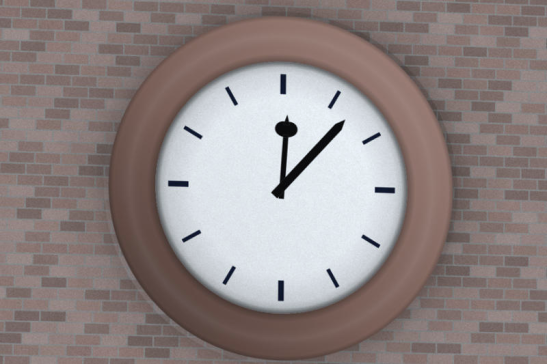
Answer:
12 h 07 min
